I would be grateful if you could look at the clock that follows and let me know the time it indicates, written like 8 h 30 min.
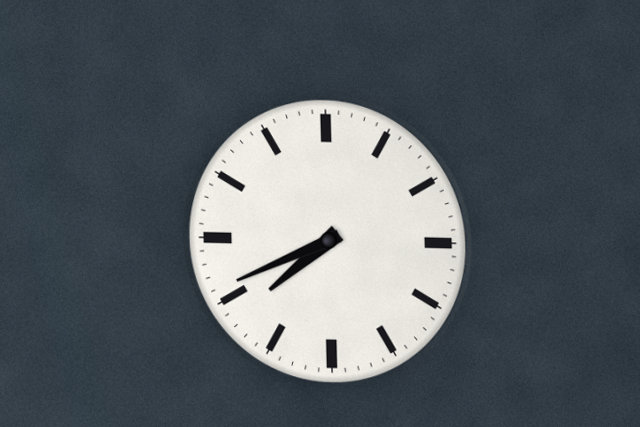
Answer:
7 h 41 min
